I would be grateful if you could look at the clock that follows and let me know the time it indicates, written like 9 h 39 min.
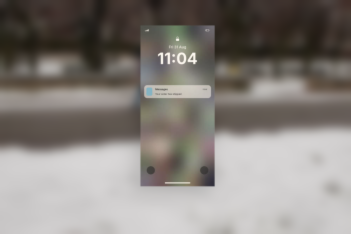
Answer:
11 h 04 min
